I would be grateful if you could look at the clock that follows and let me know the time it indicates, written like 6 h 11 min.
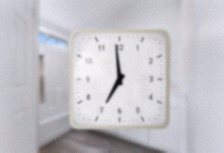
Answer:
6 h 59 min
